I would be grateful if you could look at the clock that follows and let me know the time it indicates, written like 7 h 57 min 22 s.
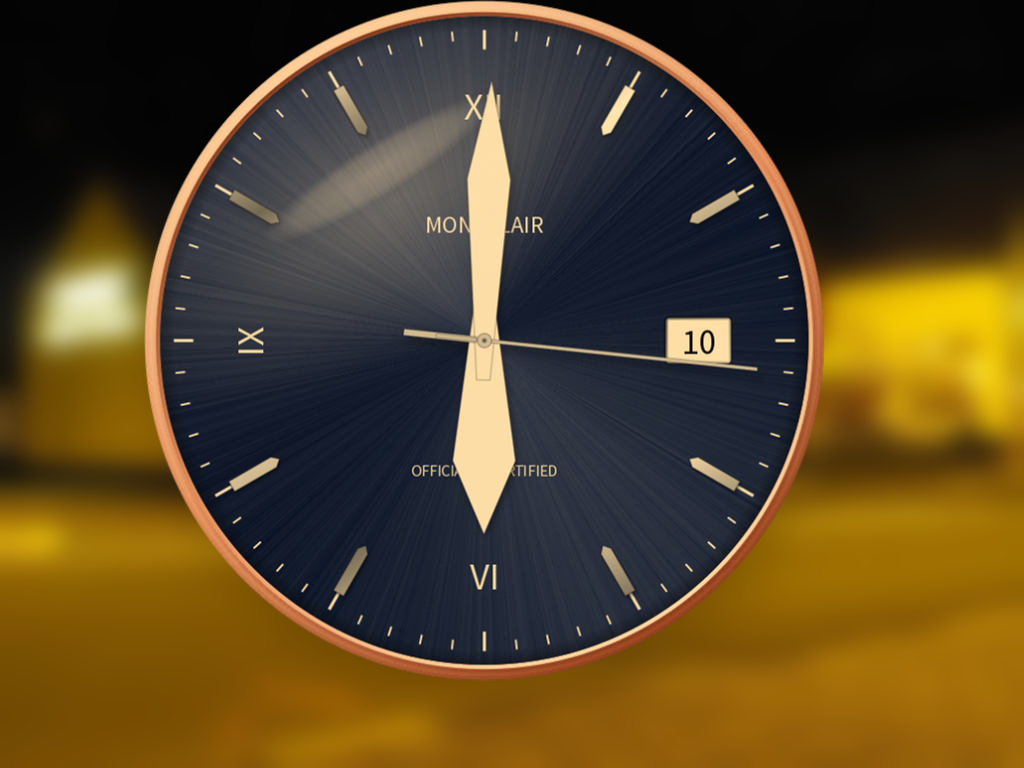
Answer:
6 h 00 min 16 s
